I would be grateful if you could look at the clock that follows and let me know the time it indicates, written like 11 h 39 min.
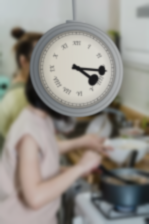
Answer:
4 h 16 min
